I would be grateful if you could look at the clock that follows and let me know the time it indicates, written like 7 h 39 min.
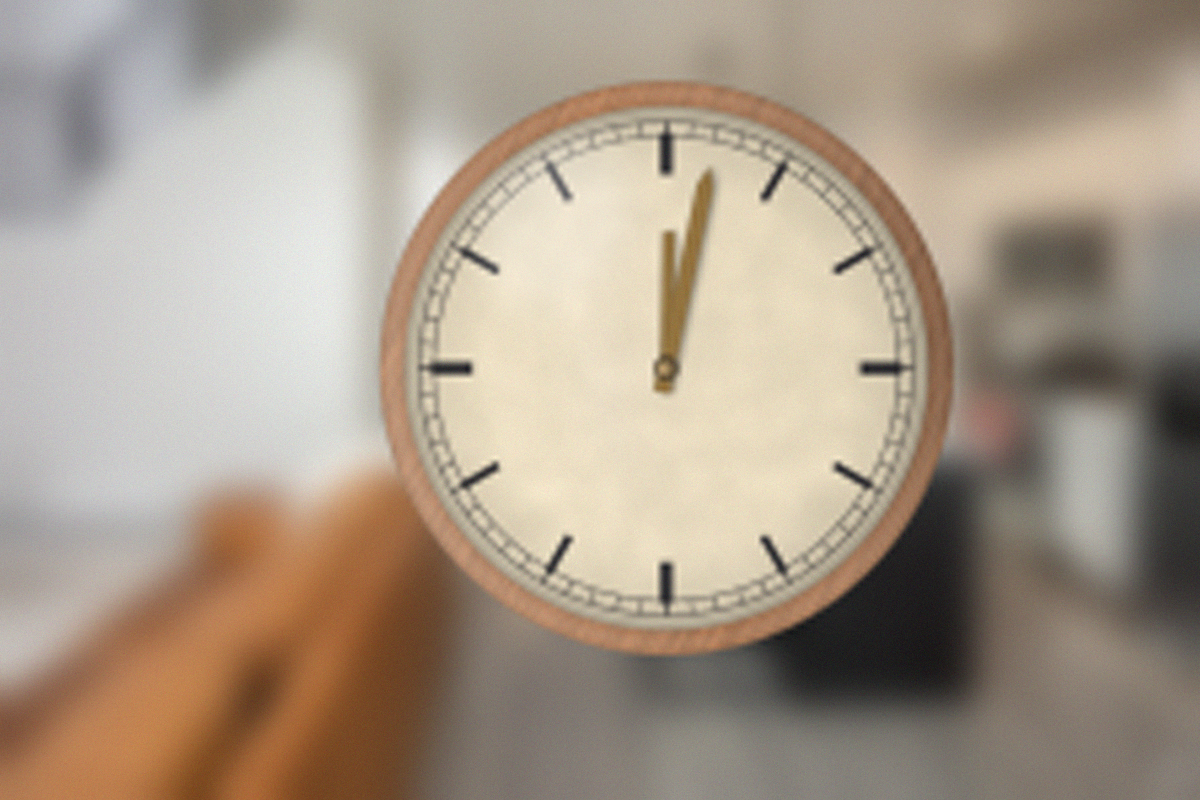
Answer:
12 h 02 min
